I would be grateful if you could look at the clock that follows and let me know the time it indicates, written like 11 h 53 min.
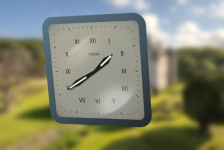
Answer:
1 h 40 min
